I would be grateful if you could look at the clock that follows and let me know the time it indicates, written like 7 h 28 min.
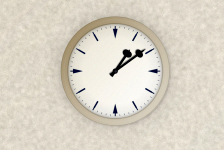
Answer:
1 h 09 min
